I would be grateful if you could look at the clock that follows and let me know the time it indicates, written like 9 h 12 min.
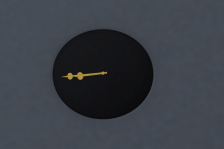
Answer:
8 h 44 min
